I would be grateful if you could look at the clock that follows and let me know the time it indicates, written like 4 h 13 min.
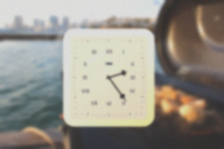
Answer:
2 h 24 min
